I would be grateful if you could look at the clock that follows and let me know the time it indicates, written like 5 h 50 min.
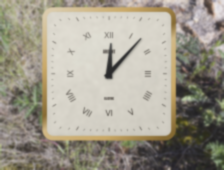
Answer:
12 h 07 min
